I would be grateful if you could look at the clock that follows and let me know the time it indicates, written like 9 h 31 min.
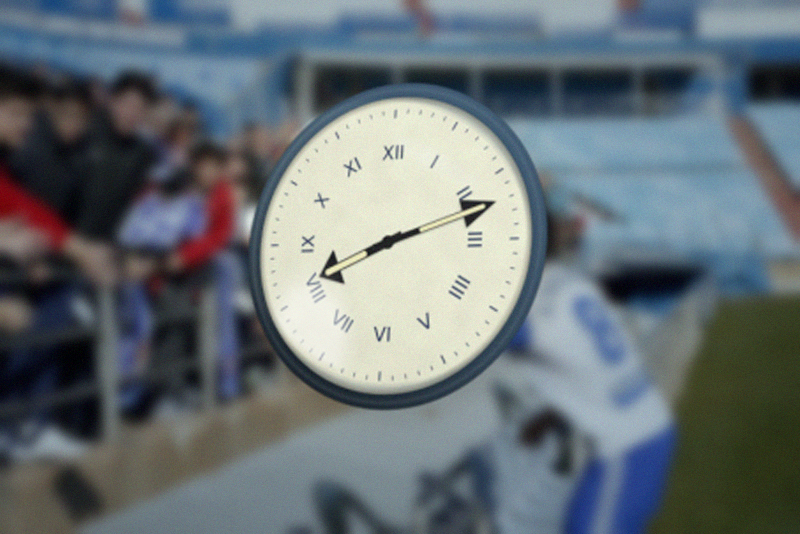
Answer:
8 h 12 min
